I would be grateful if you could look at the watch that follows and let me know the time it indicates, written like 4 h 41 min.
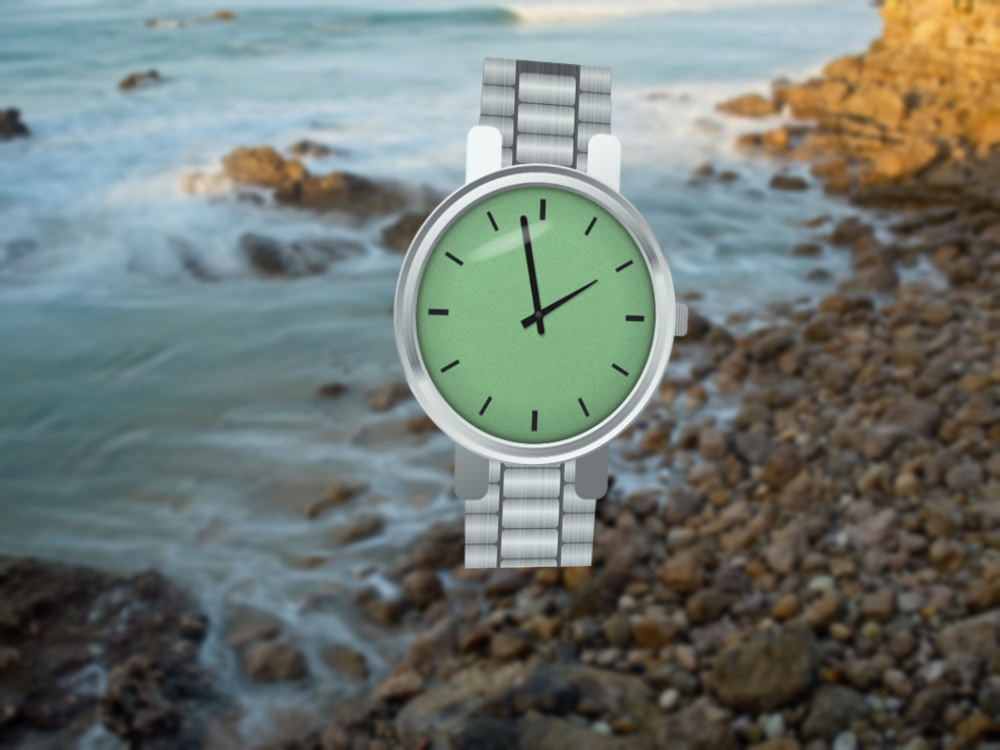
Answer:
1 h 58 min
